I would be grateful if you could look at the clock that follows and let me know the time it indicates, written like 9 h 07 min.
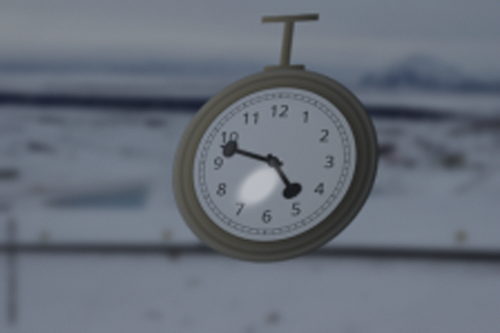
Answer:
4 h 48 min
